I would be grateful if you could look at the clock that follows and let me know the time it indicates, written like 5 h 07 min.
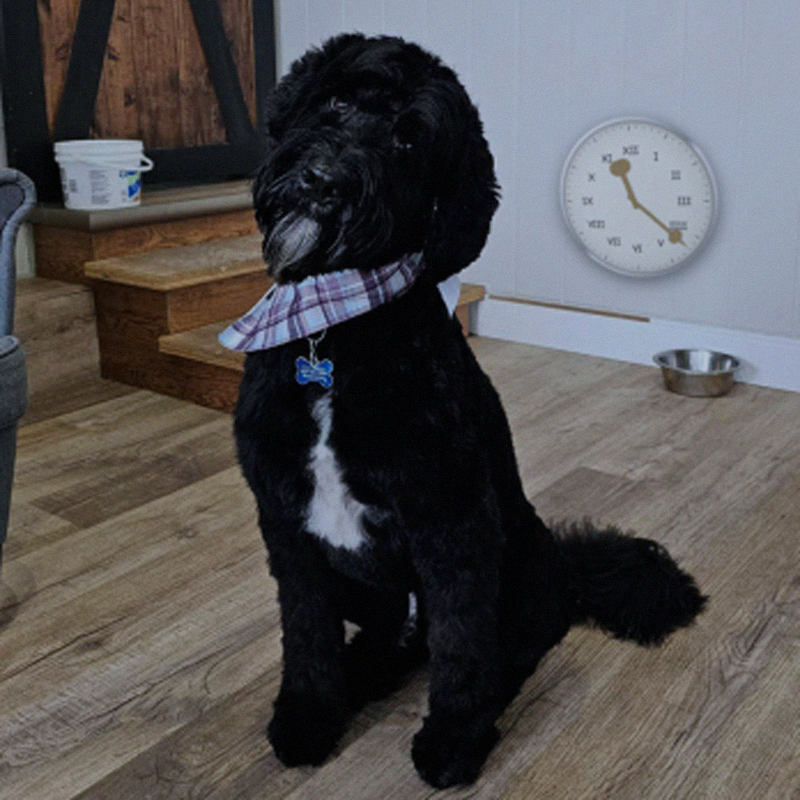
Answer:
11 h 22 min
